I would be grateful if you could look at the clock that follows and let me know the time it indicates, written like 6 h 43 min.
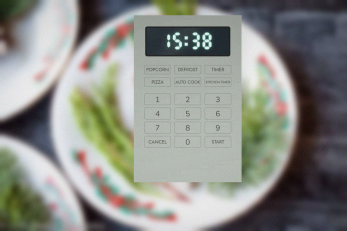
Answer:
15 h 38 min
